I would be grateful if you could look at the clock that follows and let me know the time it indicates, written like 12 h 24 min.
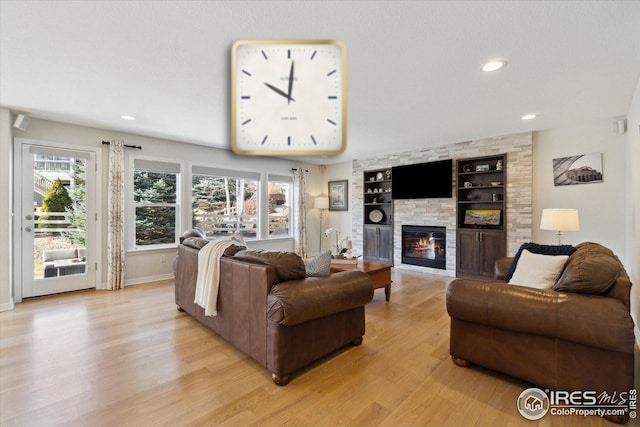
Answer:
10 h 01 min
